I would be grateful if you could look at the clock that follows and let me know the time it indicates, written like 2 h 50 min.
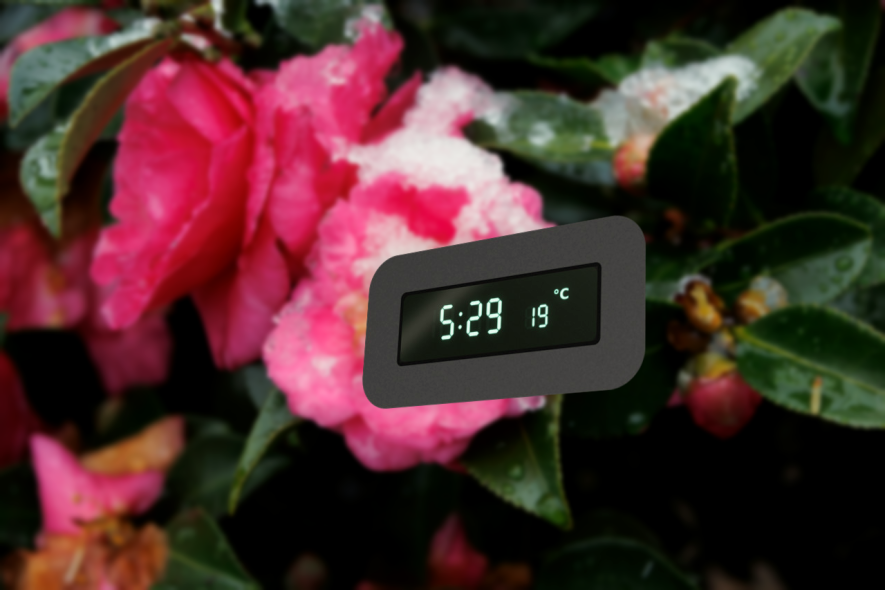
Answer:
5 h 29 min
